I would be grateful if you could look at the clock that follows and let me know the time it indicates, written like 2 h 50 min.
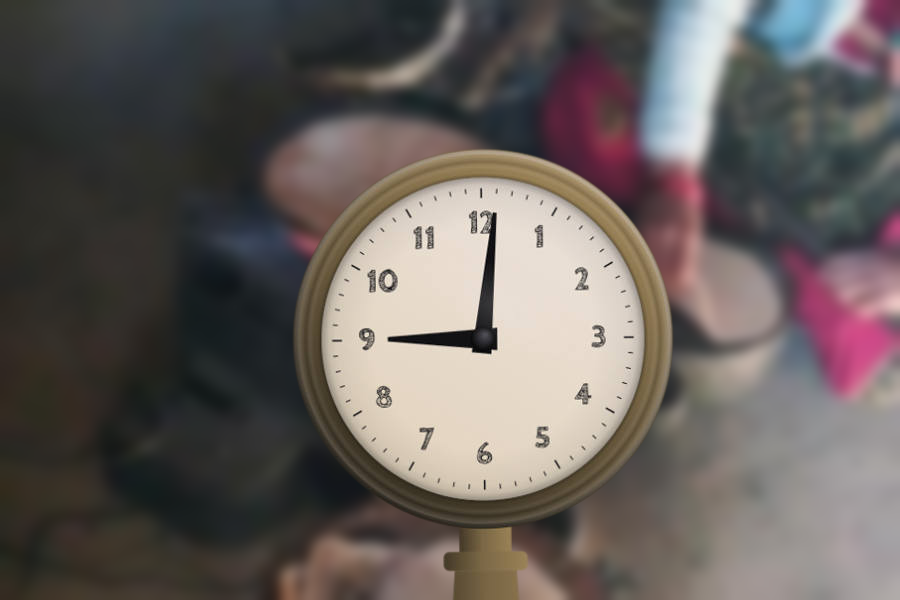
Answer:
9 h 01 min
